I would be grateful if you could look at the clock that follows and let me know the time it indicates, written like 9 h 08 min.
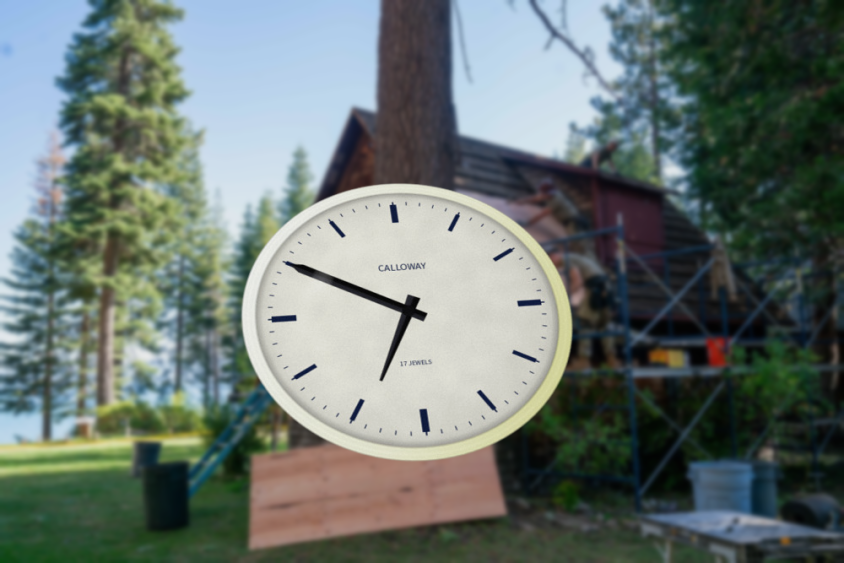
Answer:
6 h 50 min
